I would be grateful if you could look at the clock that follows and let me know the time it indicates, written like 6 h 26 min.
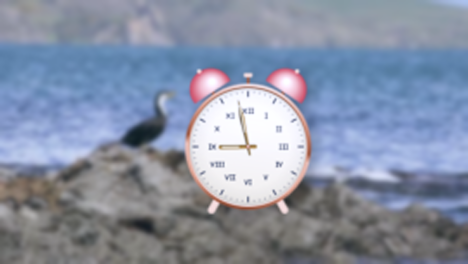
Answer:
8 h 58 min
